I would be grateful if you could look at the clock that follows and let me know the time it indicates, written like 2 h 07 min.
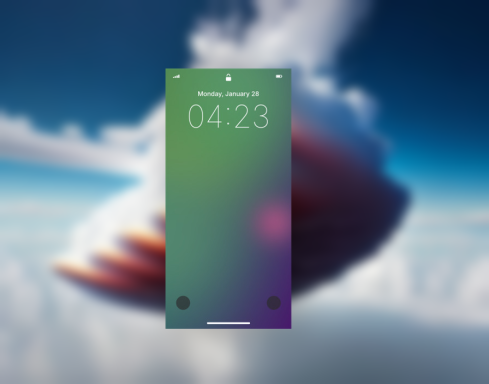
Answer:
4 h 23 min
